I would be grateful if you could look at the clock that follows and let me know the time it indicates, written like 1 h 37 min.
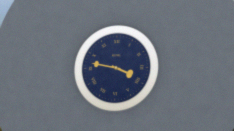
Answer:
3 h 47 min
